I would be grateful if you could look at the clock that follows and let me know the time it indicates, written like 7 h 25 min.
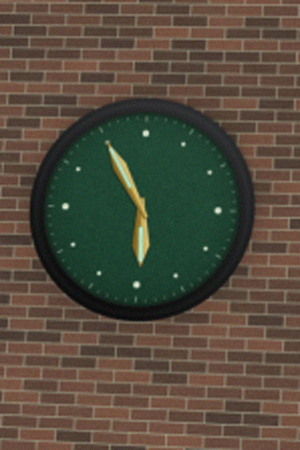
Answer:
5 h 55 min
